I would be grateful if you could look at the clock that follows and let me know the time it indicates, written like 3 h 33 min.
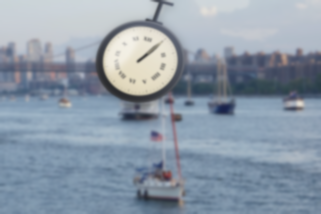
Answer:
1 h 05 min
